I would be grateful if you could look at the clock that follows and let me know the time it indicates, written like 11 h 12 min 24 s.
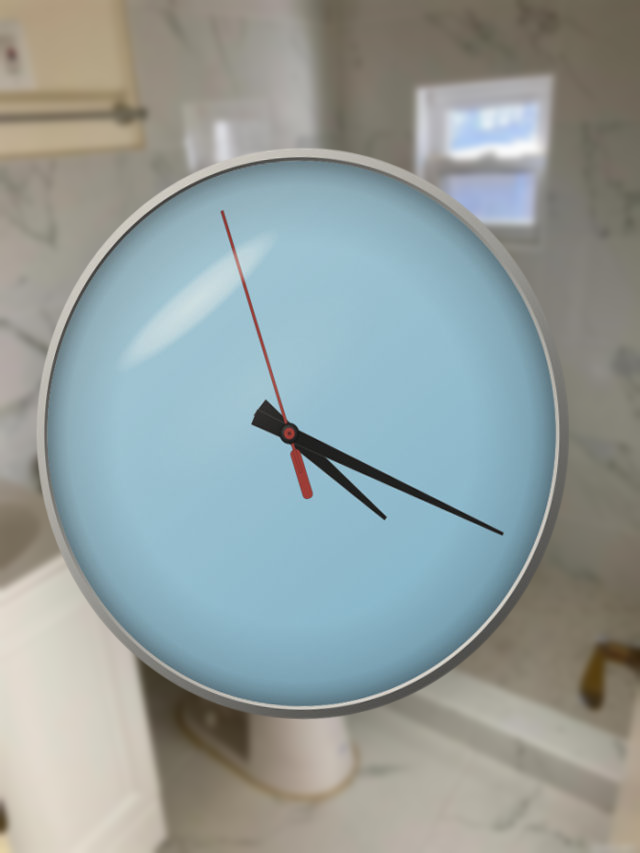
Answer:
4 h 18 min 57 s
